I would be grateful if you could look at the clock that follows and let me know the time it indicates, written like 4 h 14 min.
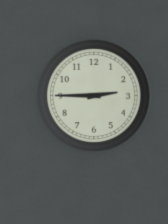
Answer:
2 h 45 min
